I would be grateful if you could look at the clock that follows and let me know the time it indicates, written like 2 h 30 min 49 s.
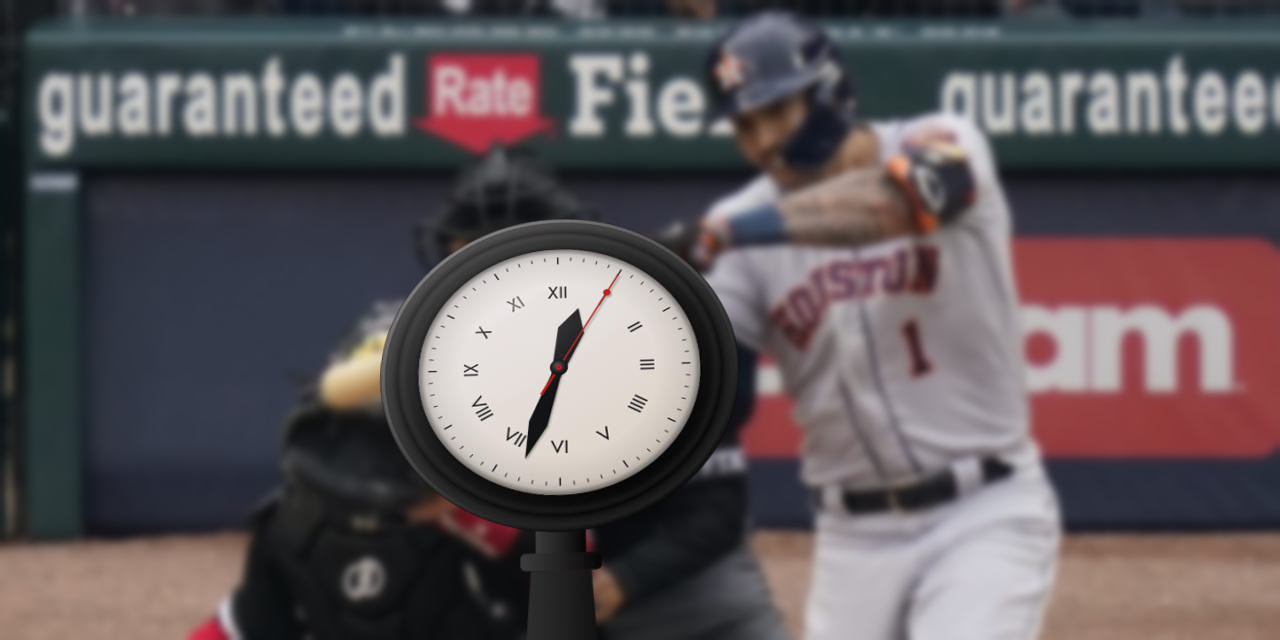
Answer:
12 h 33 min 05 s
